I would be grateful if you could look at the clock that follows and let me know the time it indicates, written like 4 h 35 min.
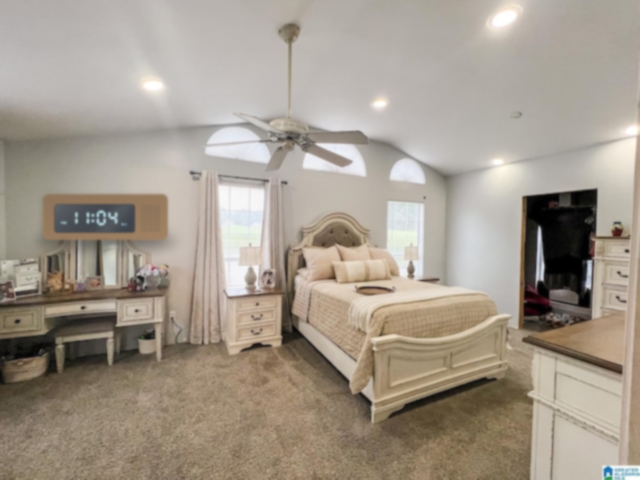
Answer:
11 h 04 min
